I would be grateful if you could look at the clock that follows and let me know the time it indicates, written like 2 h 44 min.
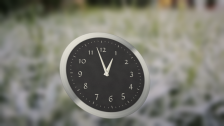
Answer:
12 h 58 min
